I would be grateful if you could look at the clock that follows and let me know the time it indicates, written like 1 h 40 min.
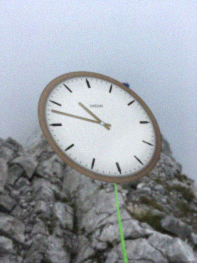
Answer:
10 h 48 min
